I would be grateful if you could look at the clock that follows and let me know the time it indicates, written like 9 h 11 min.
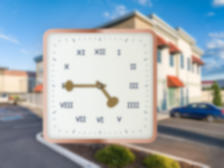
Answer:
4 h 45 min
